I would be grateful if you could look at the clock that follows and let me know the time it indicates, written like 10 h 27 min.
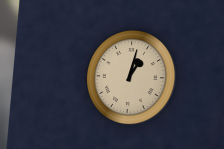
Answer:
1 h 02 min
